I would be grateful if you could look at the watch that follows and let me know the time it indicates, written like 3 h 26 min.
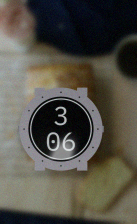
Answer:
3 h 06 min
